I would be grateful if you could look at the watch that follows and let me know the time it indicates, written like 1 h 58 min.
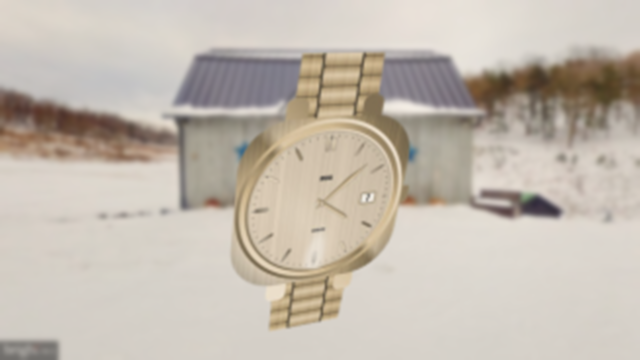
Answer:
4 h 08 min
